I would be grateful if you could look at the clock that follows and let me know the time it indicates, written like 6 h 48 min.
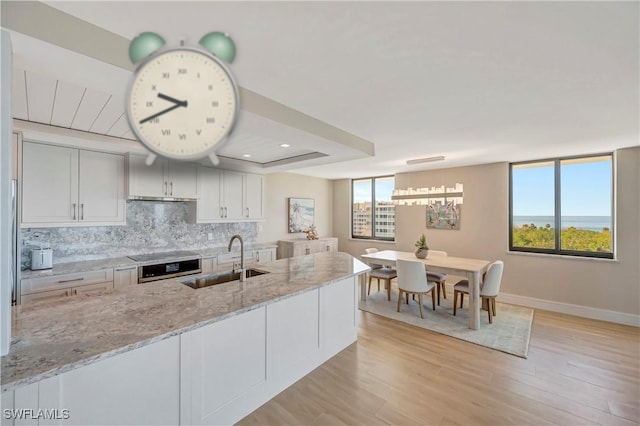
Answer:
9 h 41 min
